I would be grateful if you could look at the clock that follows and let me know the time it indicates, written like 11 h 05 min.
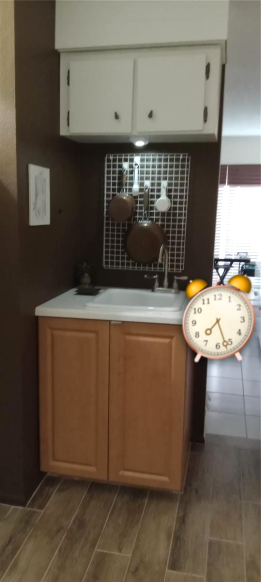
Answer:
7 h 27 min
